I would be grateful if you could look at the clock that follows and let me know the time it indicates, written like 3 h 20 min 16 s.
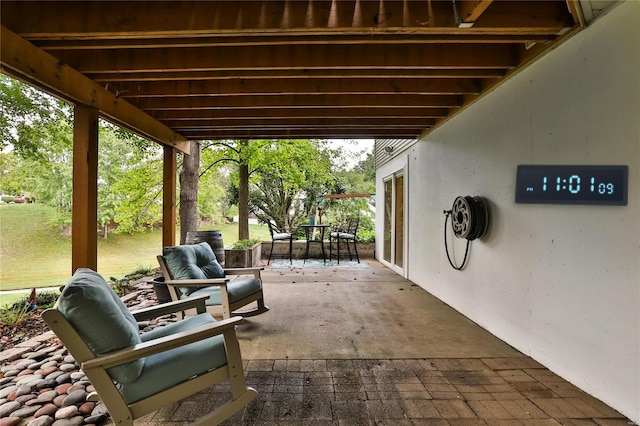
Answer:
11 h 01 min 09 s
